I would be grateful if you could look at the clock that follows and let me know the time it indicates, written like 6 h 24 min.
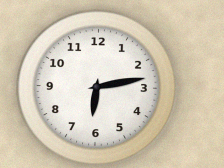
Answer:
6 h 13 min
